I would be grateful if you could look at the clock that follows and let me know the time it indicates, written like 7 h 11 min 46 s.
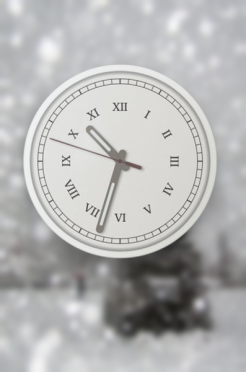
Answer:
10 h 32 min 48 s
